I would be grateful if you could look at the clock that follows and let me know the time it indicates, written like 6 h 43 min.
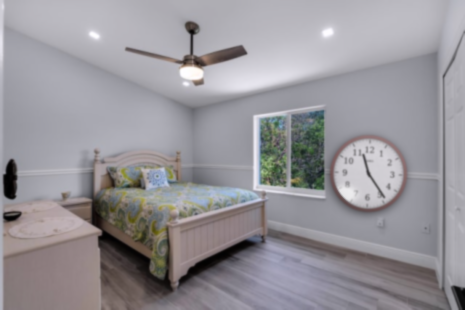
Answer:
11 h 24 min
